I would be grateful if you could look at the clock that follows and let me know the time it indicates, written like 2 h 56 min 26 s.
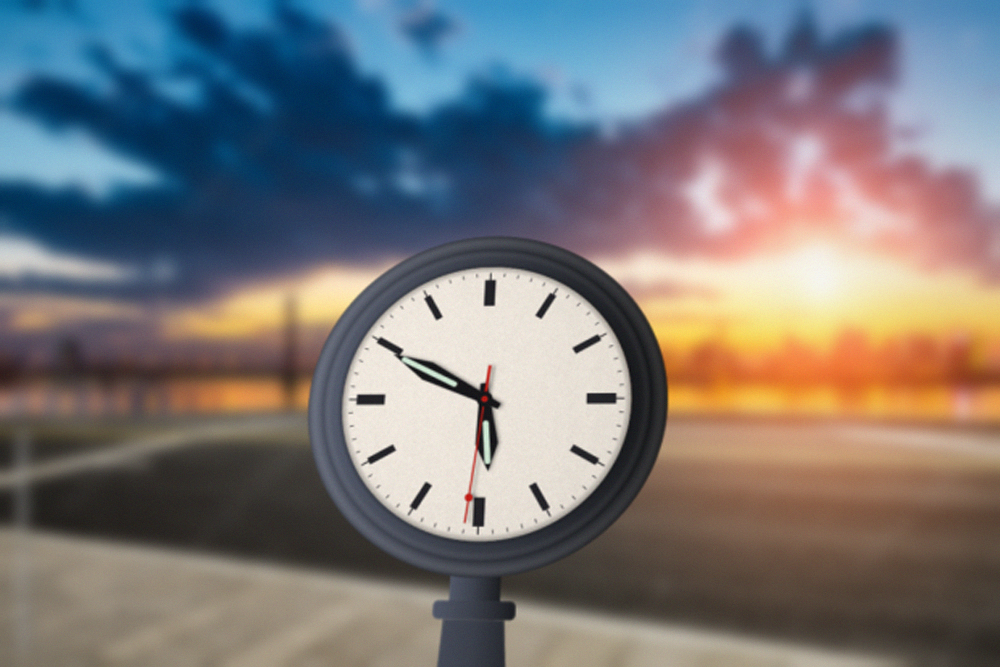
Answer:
5 h 49 min 31 s
